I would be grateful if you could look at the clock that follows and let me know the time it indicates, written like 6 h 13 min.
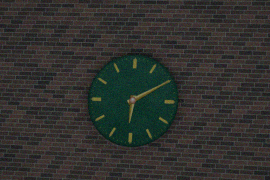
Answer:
6 h 10 min
